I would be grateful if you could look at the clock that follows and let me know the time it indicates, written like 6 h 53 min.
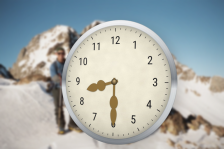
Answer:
8 h 30 min
